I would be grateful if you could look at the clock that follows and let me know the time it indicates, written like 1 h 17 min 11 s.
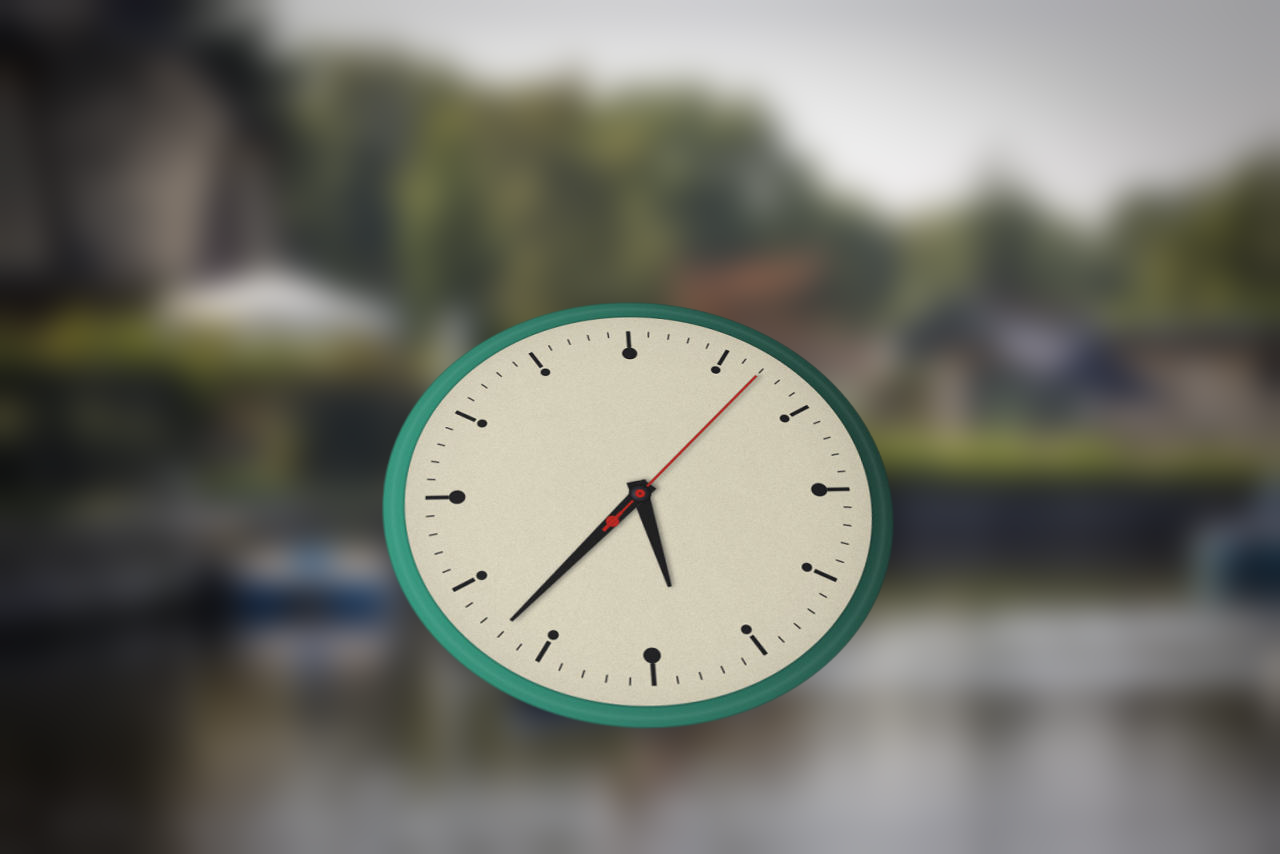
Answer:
5 h 37 min 07 s
